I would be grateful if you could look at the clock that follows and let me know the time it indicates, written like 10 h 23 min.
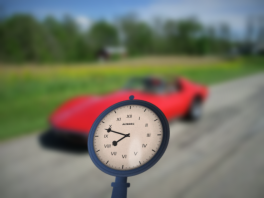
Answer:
7 h 48 min
